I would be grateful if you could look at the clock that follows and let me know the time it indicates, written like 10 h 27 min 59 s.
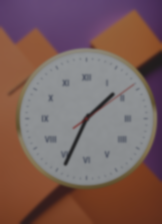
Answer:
1 h 34 min 09 s
